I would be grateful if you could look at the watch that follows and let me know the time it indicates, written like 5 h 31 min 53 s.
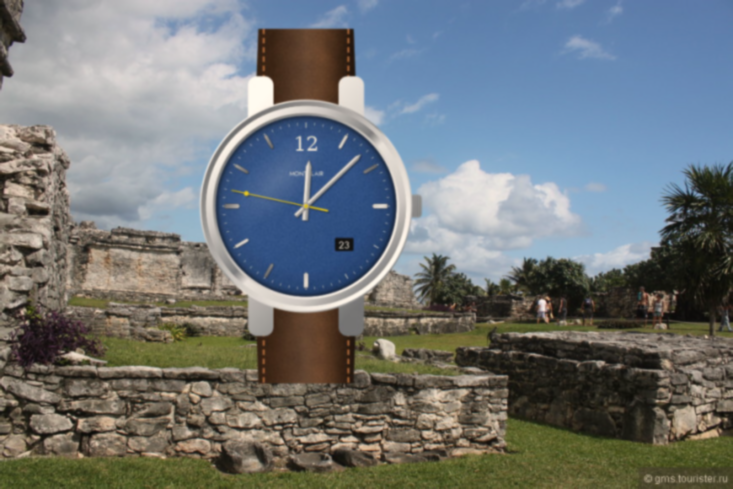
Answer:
12 h 07 min 47 s
